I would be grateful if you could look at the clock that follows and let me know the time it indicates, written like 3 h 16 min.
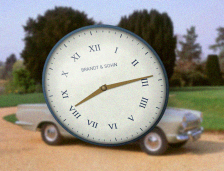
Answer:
8 h 14 min
